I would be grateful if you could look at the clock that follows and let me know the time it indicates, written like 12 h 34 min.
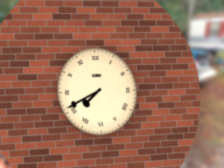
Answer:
7 h 41 min
